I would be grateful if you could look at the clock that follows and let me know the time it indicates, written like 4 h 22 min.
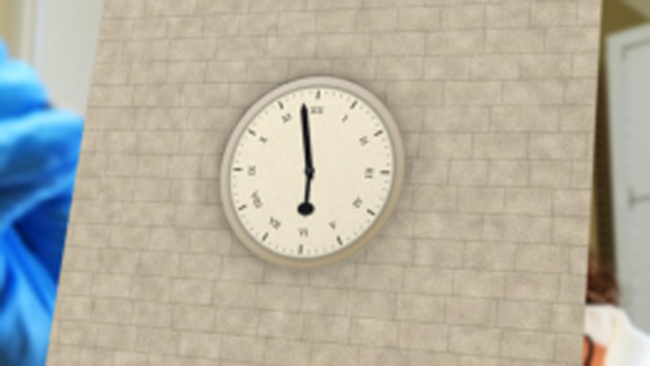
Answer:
5 h 58 min
